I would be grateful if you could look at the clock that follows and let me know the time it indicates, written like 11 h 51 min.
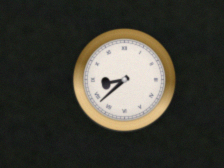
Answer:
8 h 38 min
